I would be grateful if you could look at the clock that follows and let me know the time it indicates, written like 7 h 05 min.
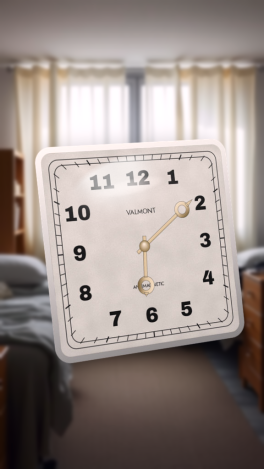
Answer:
6 h 09 min
